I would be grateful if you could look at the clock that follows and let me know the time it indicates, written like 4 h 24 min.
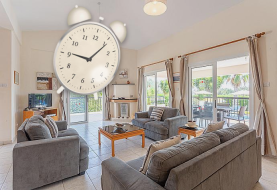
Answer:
9 h 06 min
